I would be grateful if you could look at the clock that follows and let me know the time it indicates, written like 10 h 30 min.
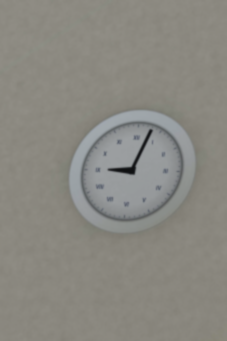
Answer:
9 h 03 min
